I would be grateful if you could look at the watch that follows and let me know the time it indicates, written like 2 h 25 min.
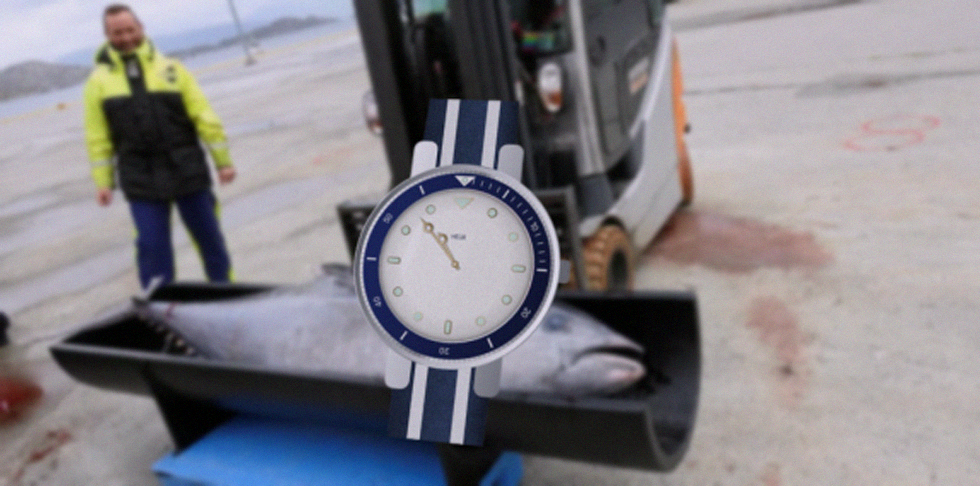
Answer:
10 h 53 min
